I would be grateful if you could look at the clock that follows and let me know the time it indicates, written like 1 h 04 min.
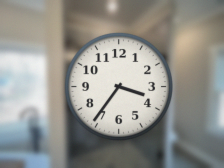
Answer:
3 h 36 min
